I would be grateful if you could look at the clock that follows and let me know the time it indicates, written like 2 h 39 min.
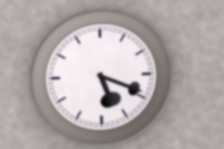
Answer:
5 h 19 min
